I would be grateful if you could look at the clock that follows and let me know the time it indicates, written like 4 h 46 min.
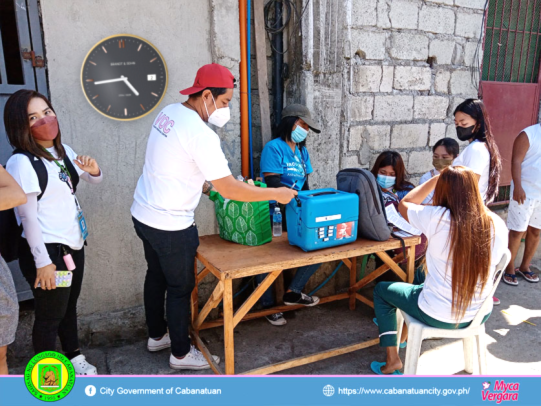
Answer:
4 h 44 min
